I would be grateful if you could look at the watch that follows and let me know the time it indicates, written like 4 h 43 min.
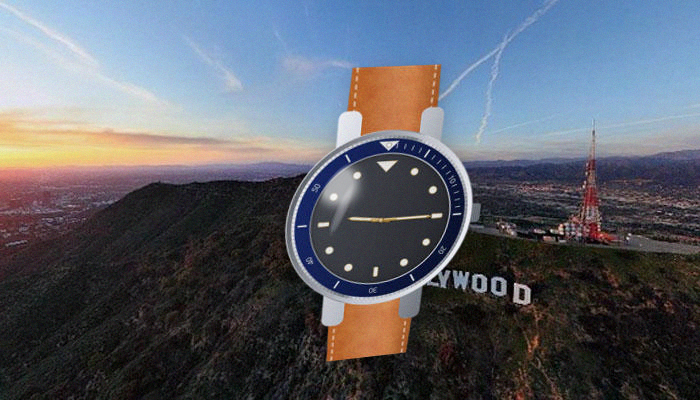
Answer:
9 h 15 min
